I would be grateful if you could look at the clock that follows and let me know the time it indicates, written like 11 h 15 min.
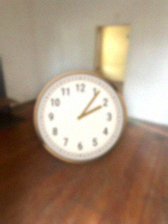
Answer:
2 h 06 min
